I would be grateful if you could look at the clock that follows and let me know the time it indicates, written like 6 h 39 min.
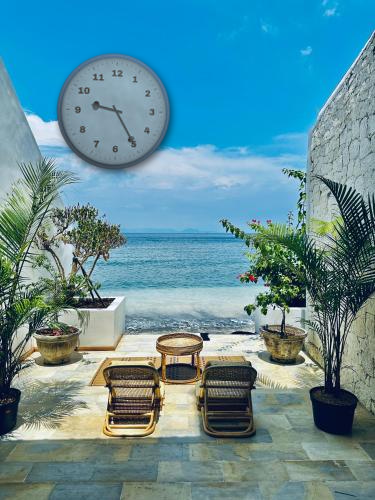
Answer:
9 h 25 min
